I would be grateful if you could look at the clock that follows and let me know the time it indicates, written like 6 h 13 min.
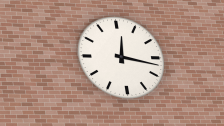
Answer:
12 h 17 min
